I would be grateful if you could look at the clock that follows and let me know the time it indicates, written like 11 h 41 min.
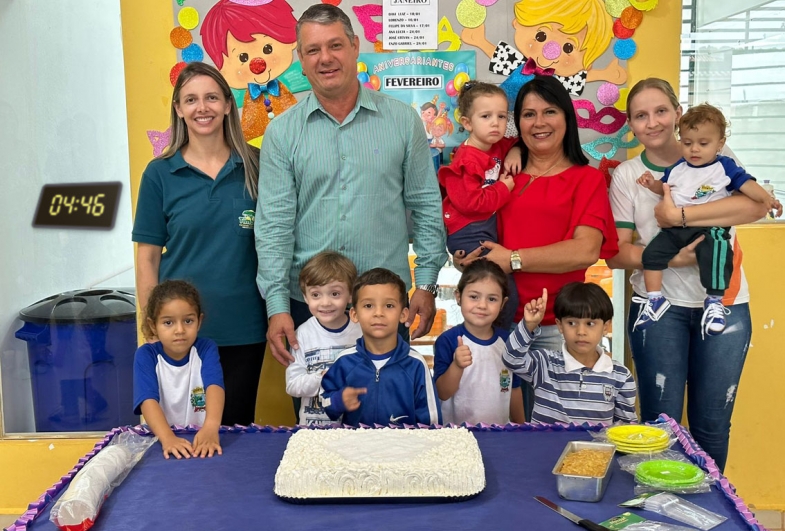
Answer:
4 h 46 min
